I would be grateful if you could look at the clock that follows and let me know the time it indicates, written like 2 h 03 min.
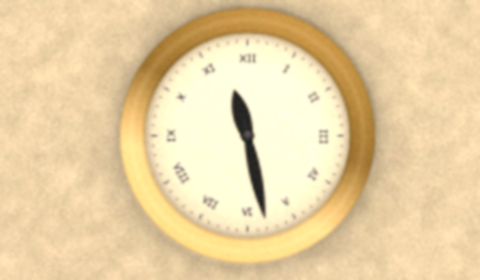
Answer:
11 h 28 min
